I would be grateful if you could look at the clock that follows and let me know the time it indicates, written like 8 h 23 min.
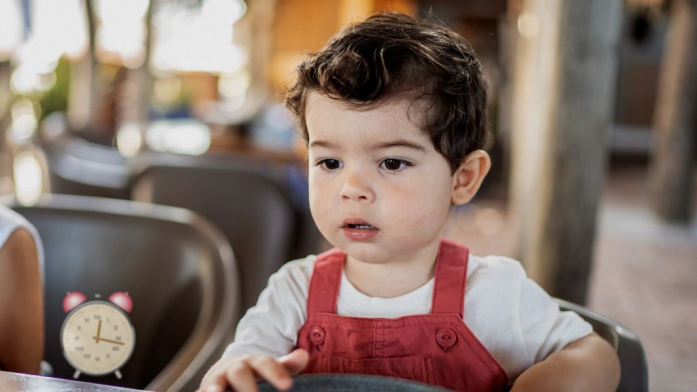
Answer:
12 h 17 min
